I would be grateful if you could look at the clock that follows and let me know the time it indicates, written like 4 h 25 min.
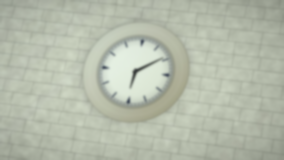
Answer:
6 h 09 min
